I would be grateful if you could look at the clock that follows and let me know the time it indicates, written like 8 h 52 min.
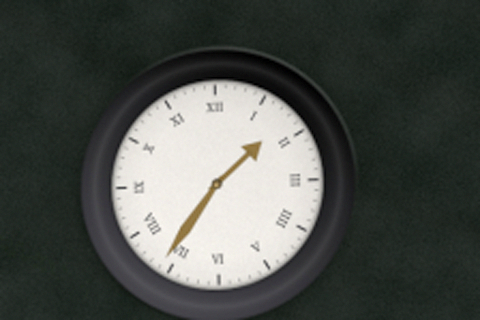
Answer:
1 h 36 min
